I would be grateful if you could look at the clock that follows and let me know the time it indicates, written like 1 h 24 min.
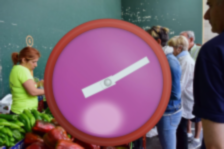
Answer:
8 h 10 min
